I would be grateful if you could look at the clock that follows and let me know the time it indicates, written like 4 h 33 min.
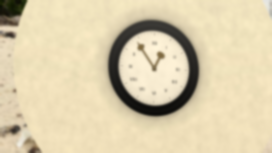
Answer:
12 h 54 min
